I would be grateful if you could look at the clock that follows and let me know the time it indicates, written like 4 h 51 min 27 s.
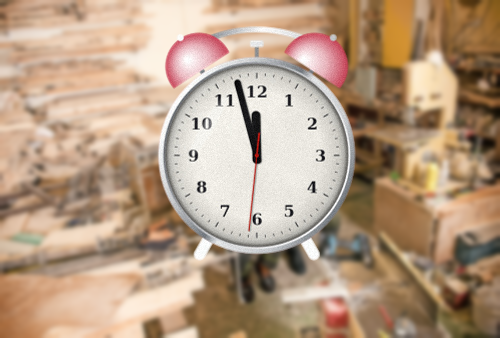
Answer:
11 h 57 min 31 s
